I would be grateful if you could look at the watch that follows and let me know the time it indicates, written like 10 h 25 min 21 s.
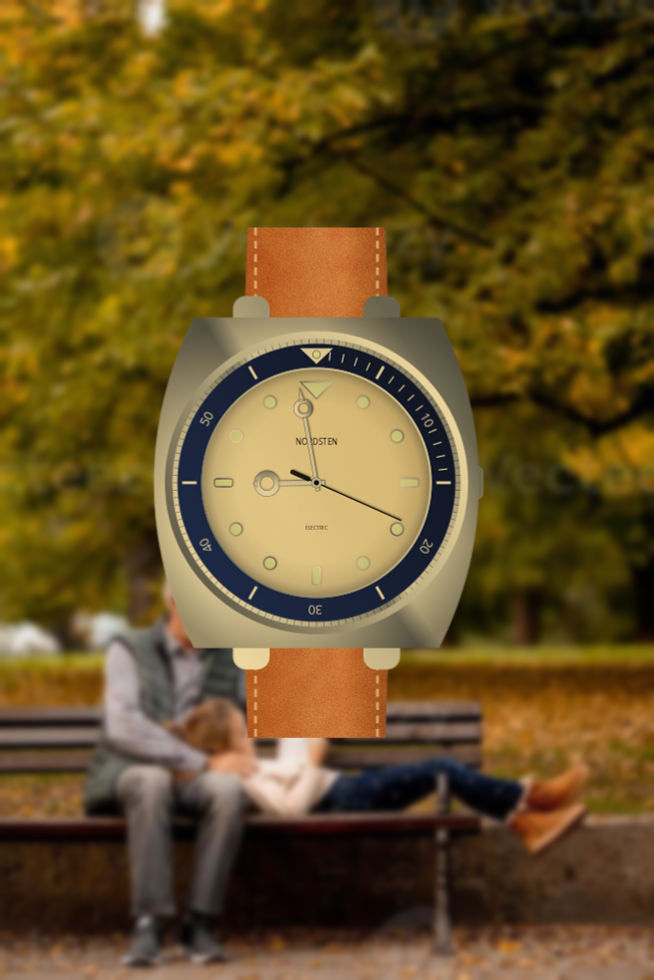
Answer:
8 h 58 min 19 s
